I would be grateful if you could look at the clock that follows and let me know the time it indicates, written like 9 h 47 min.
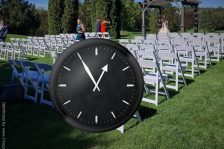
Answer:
12 h 55 min
